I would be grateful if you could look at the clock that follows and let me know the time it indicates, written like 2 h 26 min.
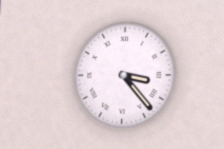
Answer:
3 h 23 min
